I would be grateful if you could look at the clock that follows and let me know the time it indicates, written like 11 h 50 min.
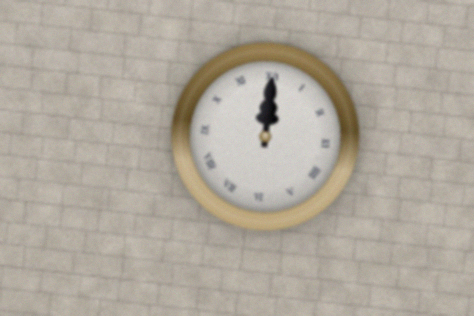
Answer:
12 h 00 min
